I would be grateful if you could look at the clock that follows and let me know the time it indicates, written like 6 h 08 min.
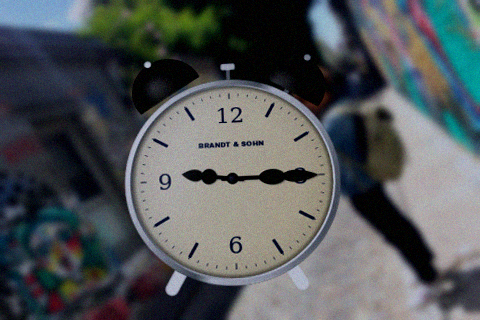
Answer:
9 h 15 min
